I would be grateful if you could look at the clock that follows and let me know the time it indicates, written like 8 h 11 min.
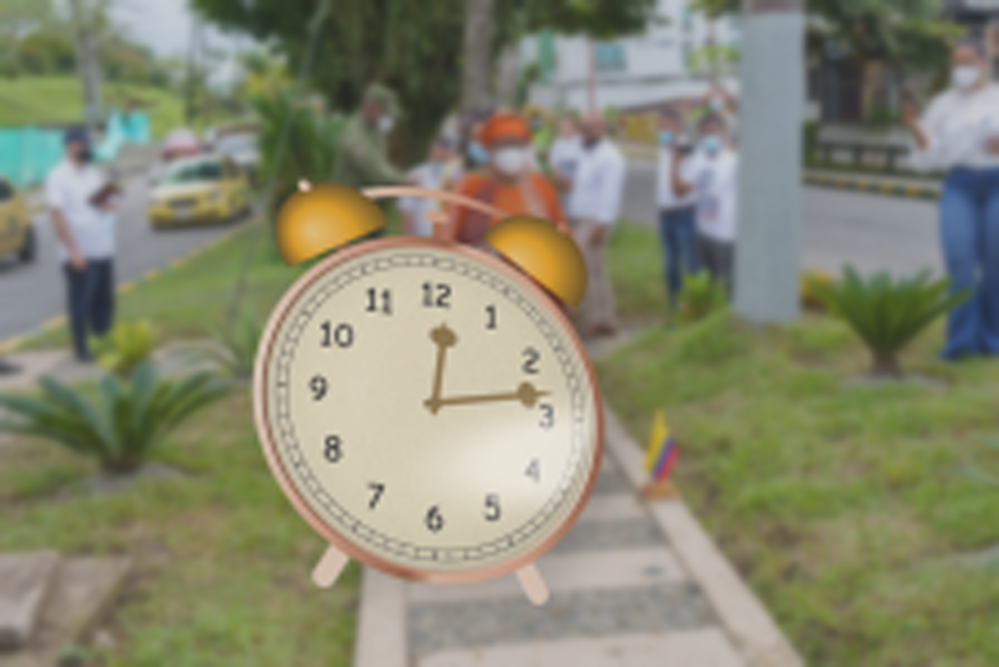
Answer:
12 h 13 min
